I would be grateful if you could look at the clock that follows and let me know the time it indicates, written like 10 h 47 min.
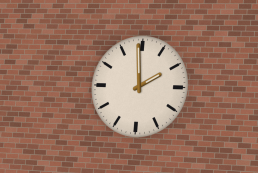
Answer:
1 h 59 min
